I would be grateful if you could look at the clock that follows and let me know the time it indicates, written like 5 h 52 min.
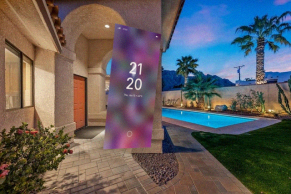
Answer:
21 h 20 min
